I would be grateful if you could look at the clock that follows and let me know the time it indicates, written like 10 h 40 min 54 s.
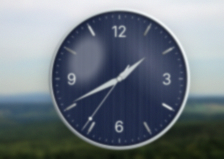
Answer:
1 h 40 min 36 s
